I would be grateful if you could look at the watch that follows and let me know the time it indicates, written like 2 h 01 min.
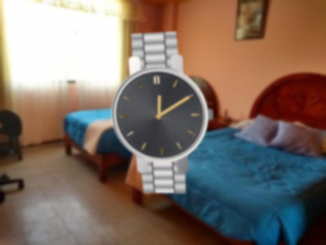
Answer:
12 h 10 min
